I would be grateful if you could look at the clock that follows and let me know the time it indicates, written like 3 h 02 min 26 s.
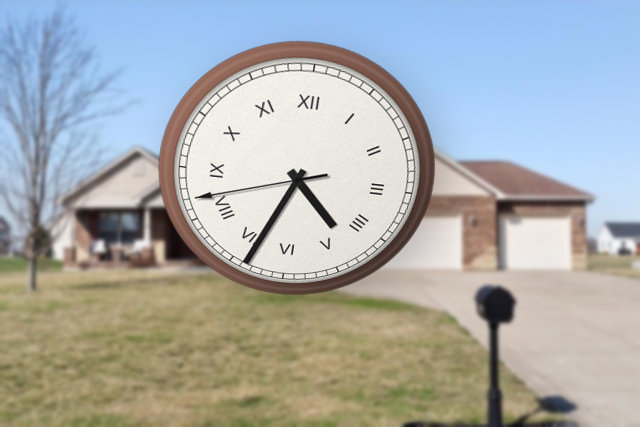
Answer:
4 h 33 min 42 s
